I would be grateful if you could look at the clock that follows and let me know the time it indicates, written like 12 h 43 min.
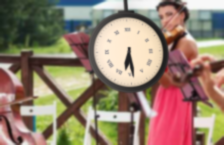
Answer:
6 h 29 min
